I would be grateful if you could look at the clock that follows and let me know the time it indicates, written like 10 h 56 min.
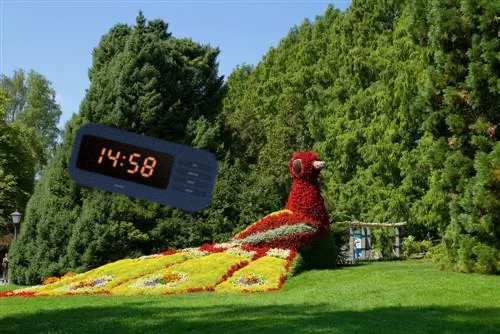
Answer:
14 h 58 min
